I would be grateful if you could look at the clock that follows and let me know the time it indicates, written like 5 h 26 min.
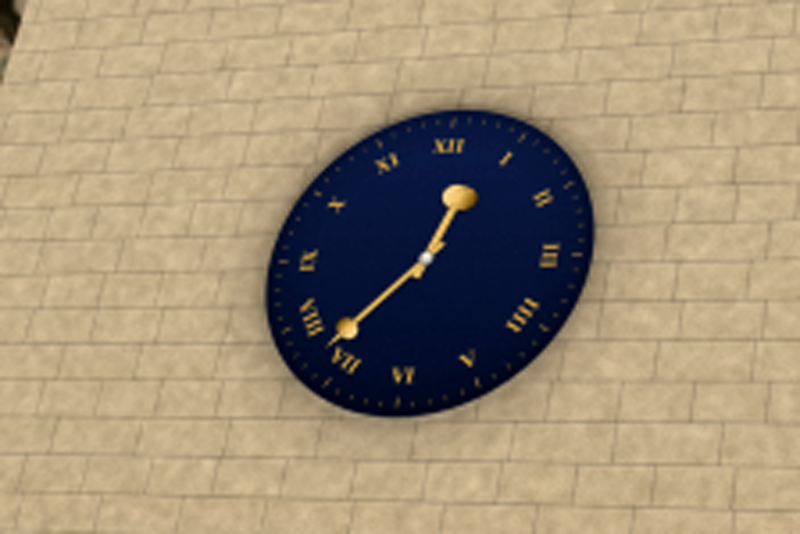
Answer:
12 h 37 min
